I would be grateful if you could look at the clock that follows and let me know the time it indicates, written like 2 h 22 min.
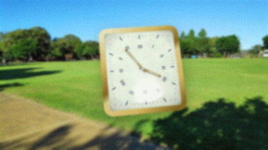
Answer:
3 h 54 min
